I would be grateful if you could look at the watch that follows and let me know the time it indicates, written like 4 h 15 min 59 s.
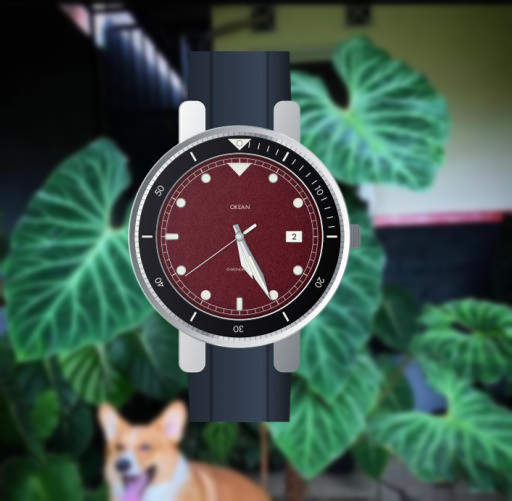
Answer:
5 h 25 min 39 s
